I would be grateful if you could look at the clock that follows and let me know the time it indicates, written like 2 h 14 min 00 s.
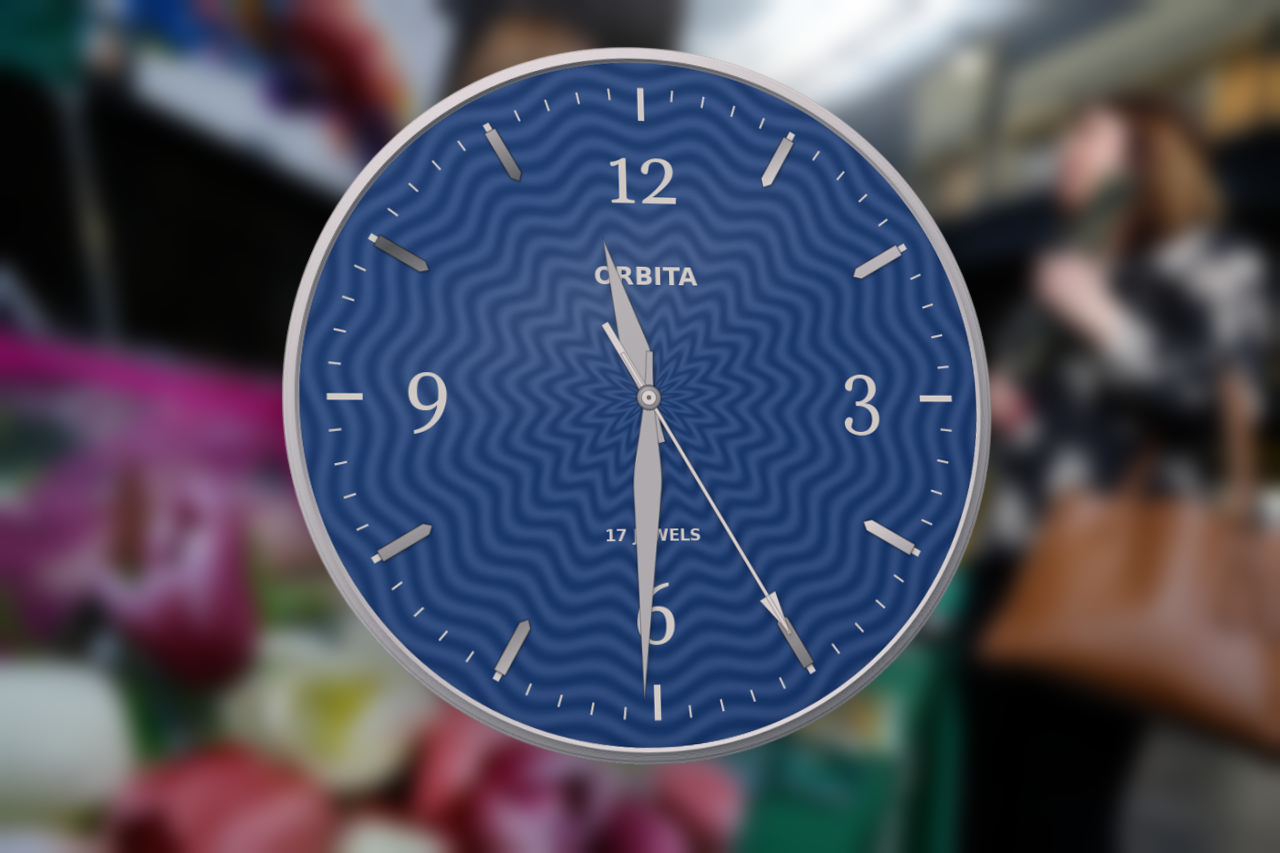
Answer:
11 h 30 min 25 s
